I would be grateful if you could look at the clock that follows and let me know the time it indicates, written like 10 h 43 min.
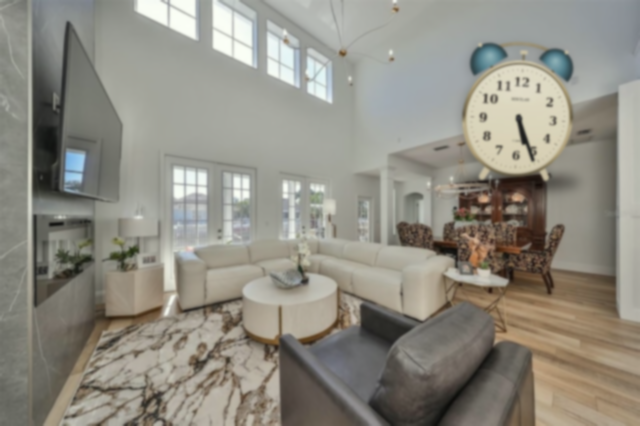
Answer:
5 h 26 min
